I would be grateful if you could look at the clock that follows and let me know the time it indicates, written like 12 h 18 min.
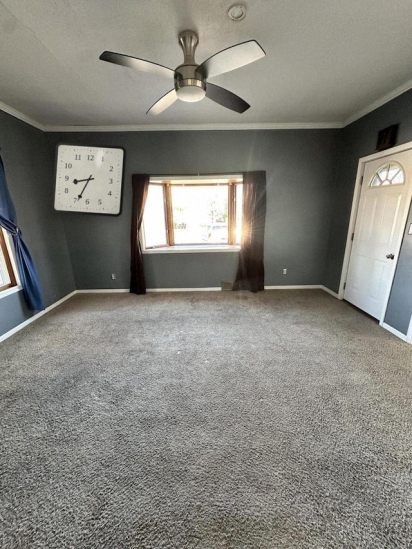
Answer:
8 h 34 min
